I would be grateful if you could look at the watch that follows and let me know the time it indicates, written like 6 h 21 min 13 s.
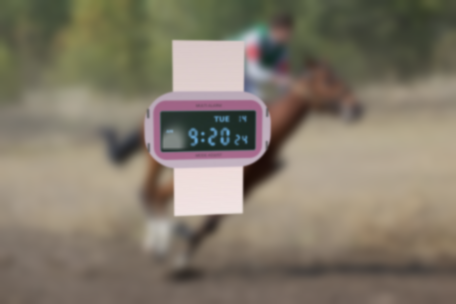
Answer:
9 h 20 min 24 s
